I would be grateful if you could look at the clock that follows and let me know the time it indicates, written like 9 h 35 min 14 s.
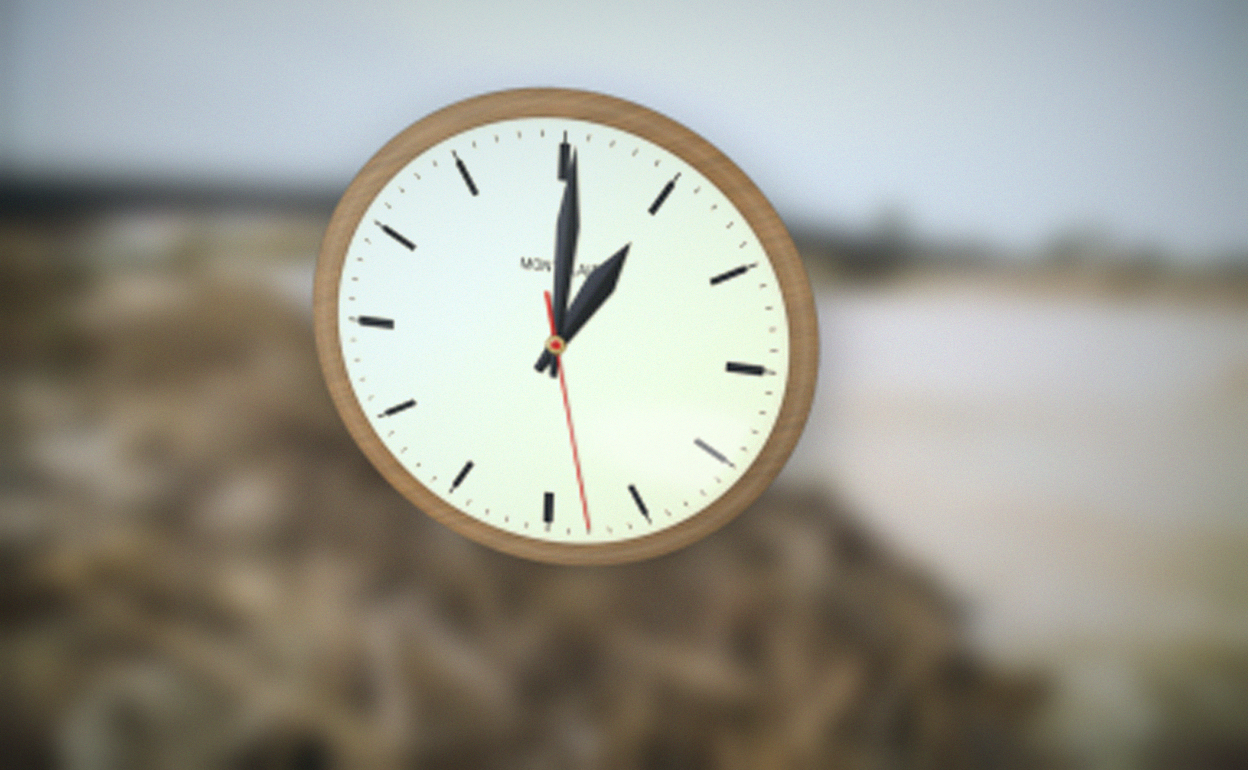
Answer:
1 h 00 min 28 s
